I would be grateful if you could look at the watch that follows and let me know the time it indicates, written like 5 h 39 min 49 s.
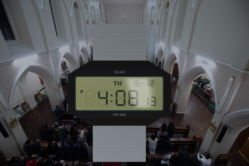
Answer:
4 h 08 min 13 s
